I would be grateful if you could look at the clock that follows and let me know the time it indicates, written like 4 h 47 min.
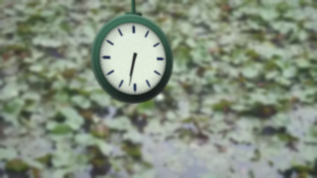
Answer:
6 h 32 min
